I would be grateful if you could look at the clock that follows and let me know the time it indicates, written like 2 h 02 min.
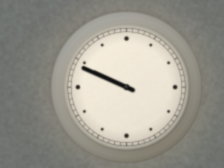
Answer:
9 h 49 min
